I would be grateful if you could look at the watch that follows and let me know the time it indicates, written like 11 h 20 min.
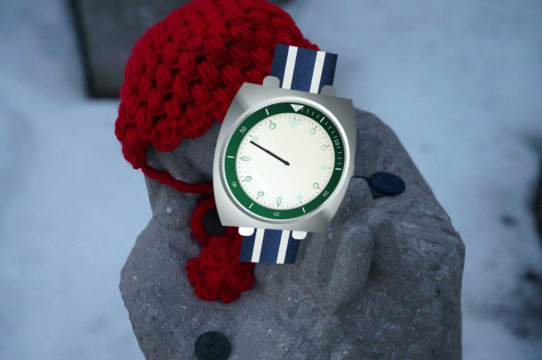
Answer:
9 h 49 min
